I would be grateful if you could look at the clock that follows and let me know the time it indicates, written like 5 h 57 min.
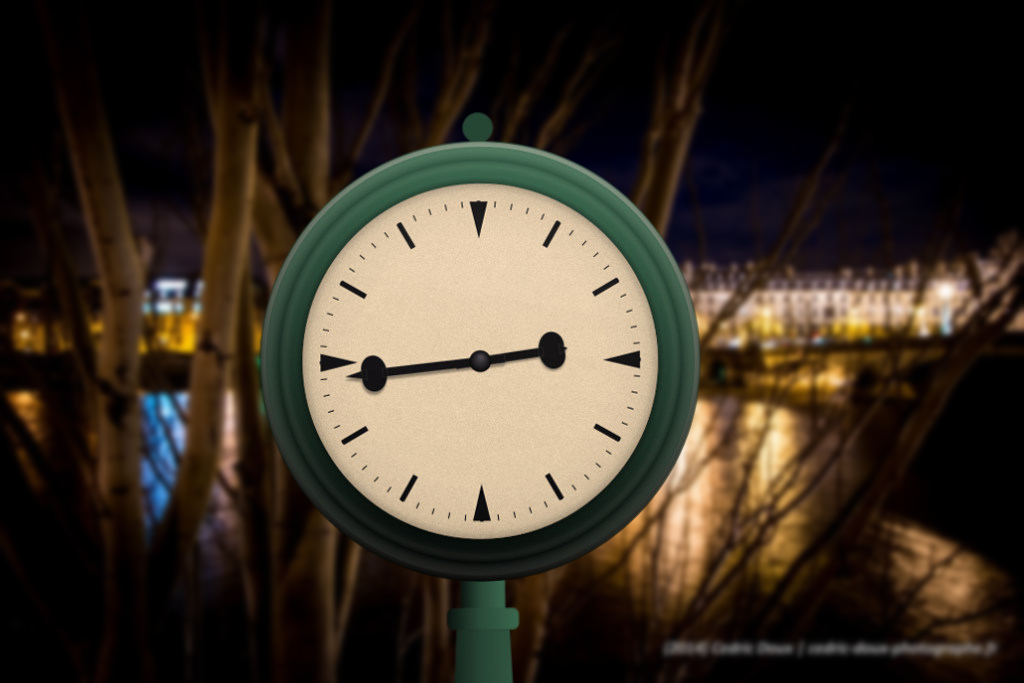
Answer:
2 h 44 min
